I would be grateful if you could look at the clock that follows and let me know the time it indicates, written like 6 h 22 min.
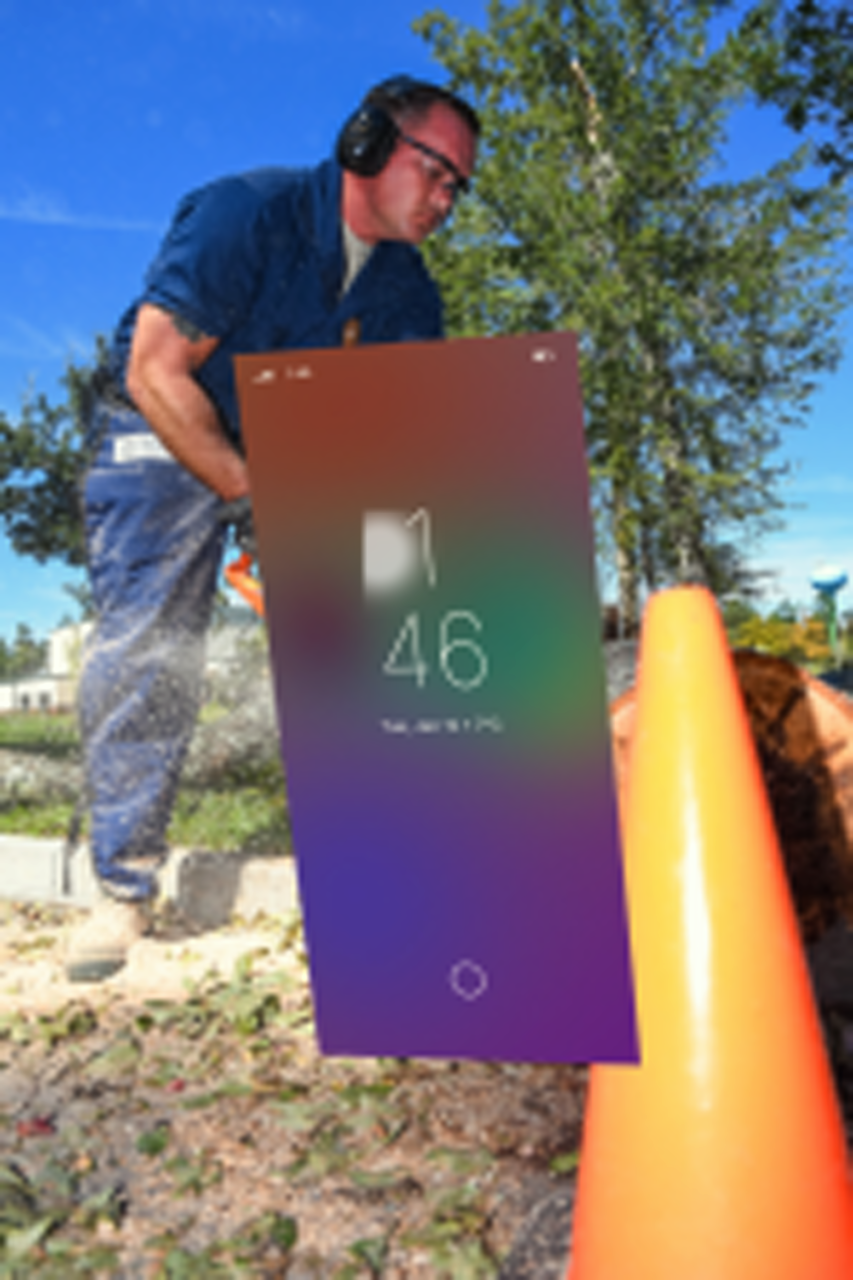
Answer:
1 h 46 min
